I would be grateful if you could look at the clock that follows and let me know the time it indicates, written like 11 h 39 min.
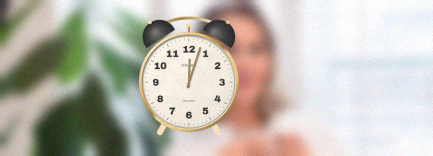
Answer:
12 h 03 min
